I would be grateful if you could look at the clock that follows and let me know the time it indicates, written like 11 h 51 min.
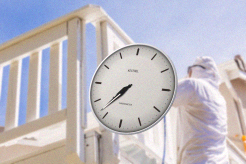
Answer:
7 h 37 min
